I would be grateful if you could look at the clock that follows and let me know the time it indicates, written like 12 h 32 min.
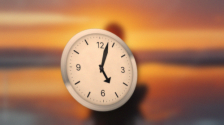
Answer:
5 h 03 min
